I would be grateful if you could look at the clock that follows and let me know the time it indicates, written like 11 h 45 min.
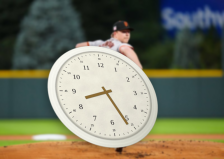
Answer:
8 h 26 min
